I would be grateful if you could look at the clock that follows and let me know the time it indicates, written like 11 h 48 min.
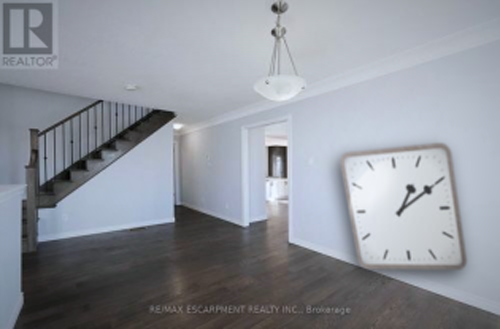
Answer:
1 h 10 min
